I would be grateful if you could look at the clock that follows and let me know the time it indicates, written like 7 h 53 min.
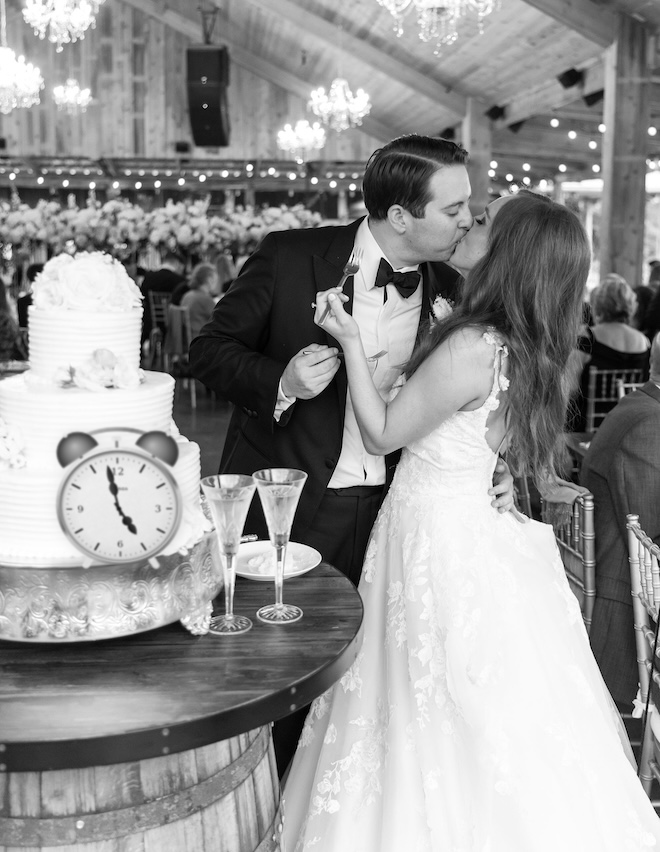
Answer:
4 h 58 min
